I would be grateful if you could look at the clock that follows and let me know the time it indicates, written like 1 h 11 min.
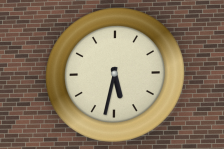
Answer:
5 h 32 min
